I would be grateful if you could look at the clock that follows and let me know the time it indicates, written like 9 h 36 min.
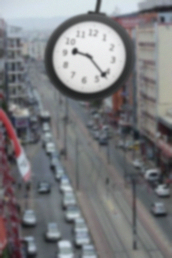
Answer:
9 h 22 min
